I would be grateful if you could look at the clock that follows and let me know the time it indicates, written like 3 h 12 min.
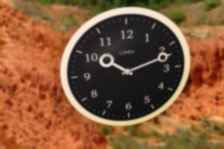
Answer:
10 h 12 min
